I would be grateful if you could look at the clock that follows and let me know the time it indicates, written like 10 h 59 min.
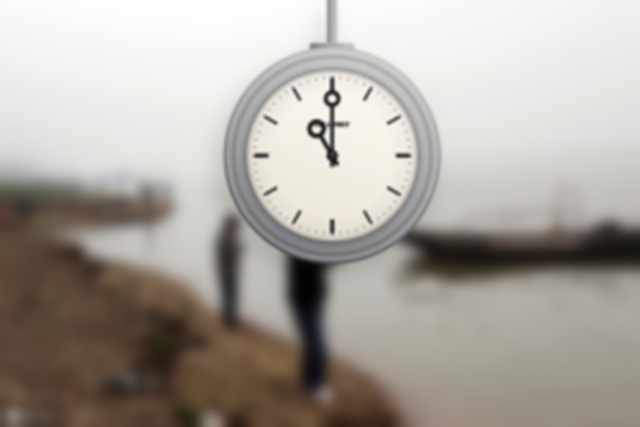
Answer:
11 h 00 min
